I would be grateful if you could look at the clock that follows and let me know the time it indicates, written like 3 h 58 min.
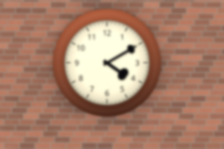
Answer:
4 h 10 min
